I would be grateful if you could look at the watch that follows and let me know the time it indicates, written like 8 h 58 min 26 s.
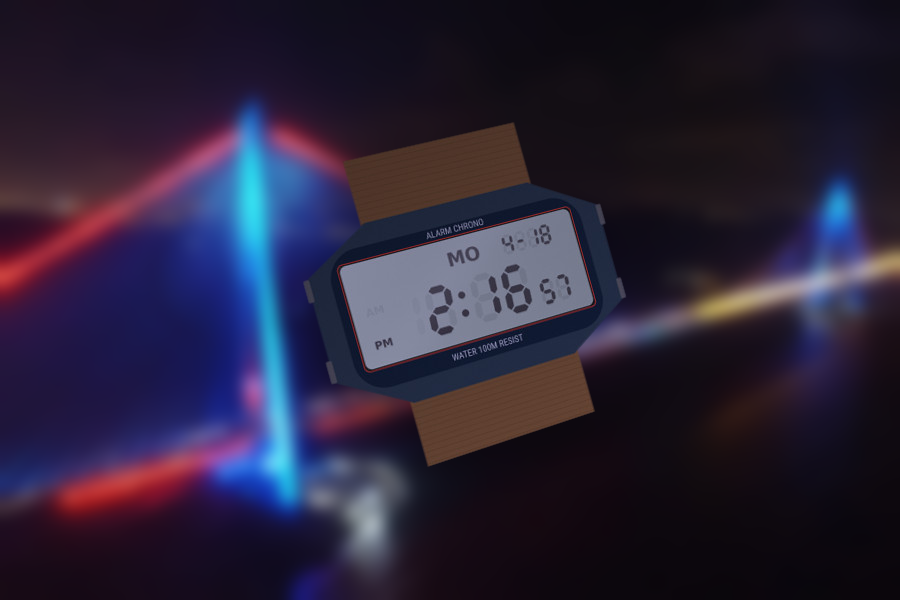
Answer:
2 h 16 min 57 s
